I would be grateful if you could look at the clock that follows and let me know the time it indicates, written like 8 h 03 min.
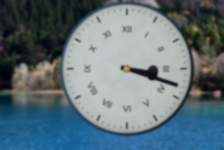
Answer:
3 h 18 min
